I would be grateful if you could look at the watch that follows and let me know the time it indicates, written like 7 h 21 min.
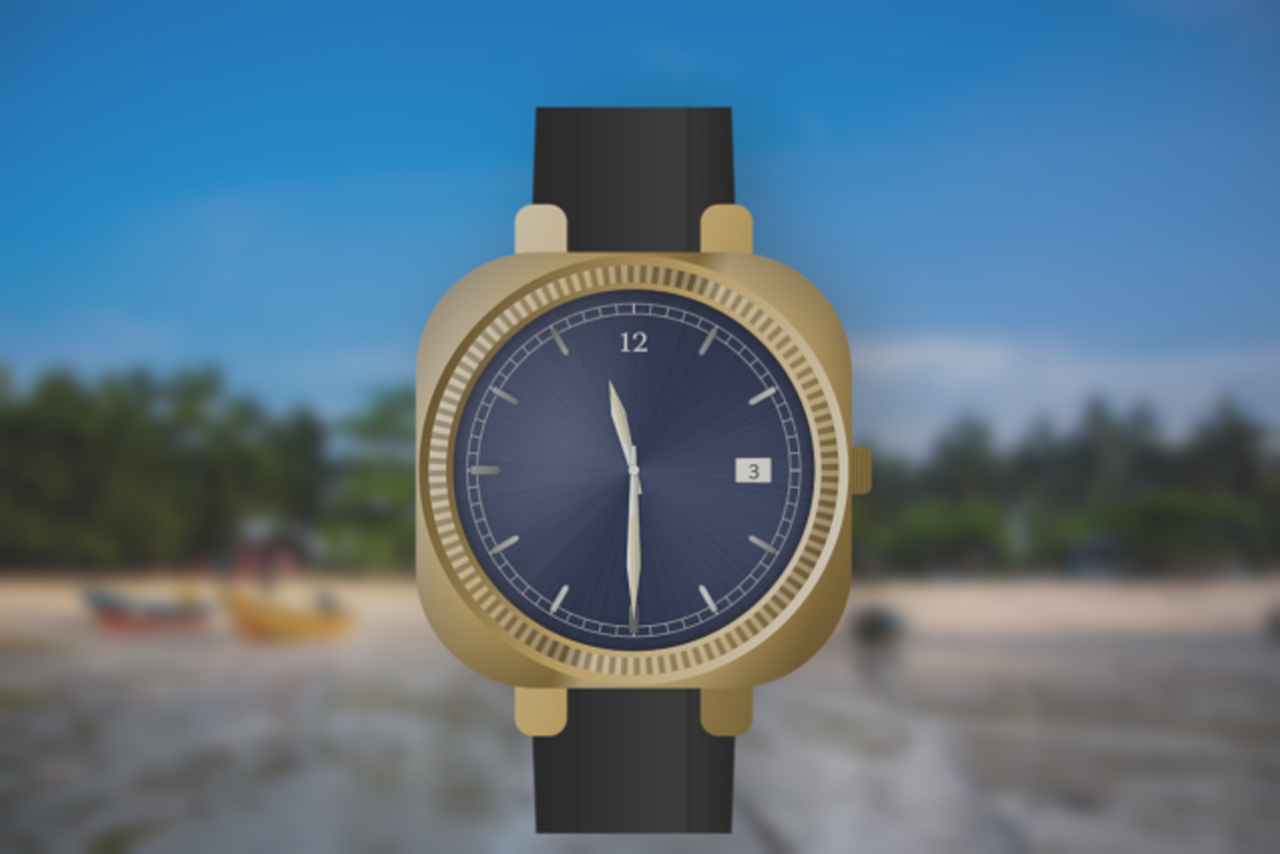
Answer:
11 h 30 min
